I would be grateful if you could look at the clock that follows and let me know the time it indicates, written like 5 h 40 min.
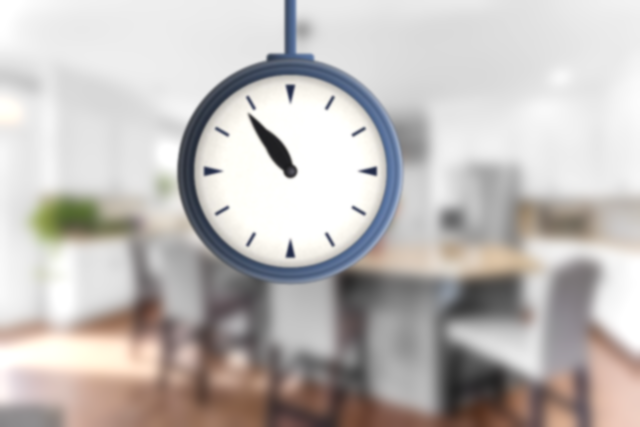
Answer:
10 h 54 min
